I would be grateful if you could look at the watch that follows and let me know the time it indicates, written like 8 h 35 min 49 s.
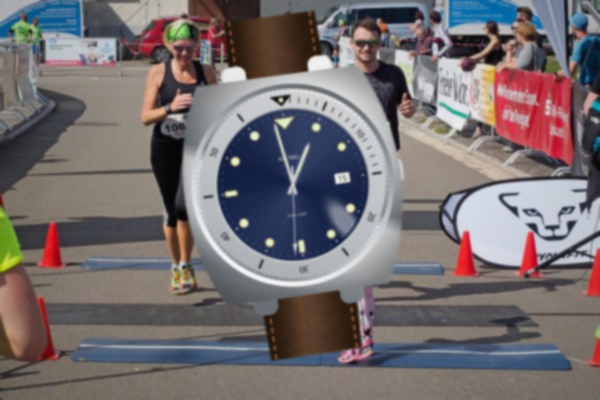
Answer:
12 h 58 min 31 s
